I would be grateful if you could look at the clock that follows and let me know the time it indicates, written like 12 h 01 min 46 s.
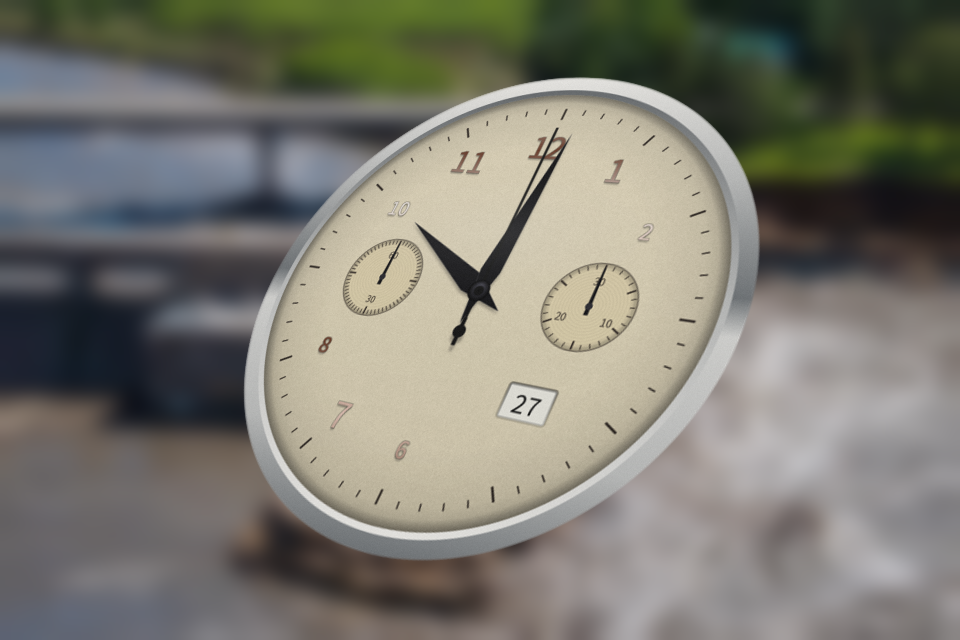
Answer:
10 h 01 min 00 s
